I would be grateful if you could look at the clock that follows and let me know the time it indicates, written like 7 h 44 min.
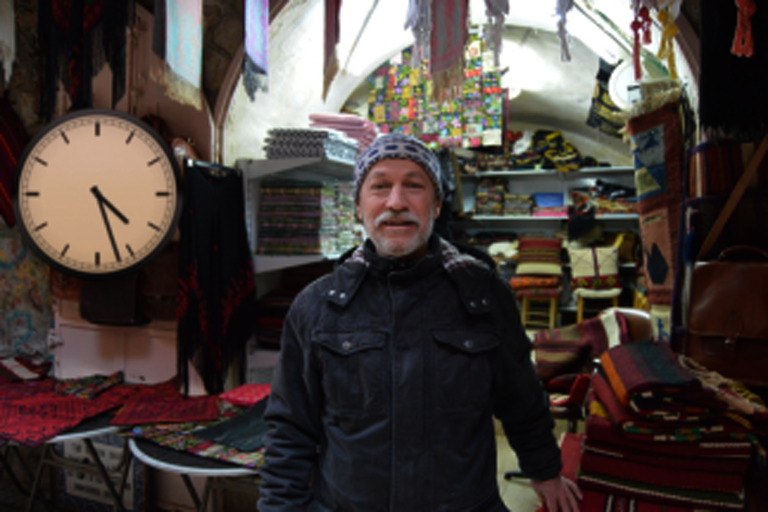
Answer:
4 h 27 min
